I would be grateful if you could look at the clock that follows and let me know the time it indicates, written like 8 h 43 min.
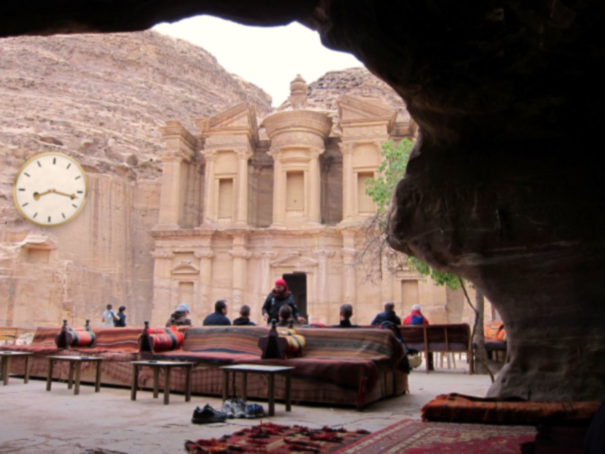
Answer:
8 h 17 min
